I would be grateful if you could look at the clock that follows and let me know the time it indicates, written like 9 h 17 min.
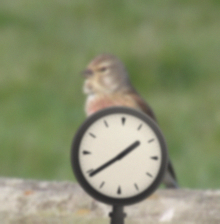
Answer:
1 h 39 min
